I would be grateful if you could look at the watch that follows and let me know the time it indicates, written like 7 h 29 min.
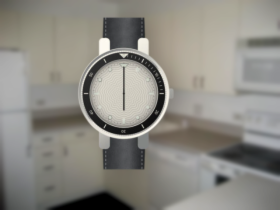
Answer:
6 h 00 min
